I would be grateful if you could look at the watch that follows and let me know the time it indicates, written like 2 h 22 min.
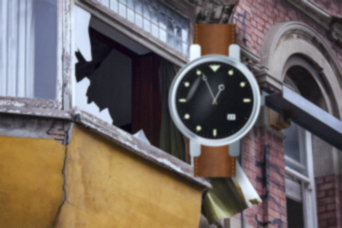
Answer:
12 h 56 min
